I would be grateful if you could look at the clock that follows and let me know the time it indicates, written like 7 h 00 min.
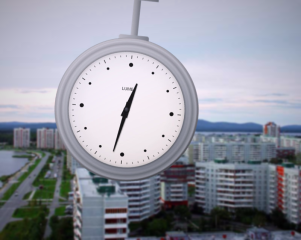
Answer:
12 h 32 min
